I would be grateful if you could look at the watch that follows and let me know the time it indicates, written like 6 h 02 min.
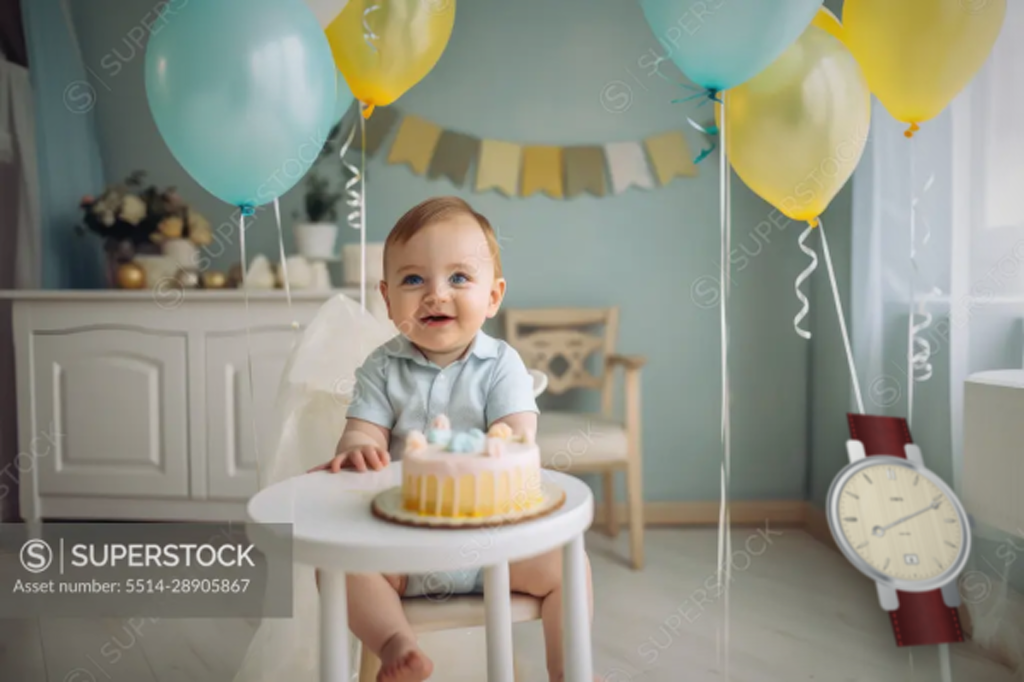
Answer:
8 h 11 min
